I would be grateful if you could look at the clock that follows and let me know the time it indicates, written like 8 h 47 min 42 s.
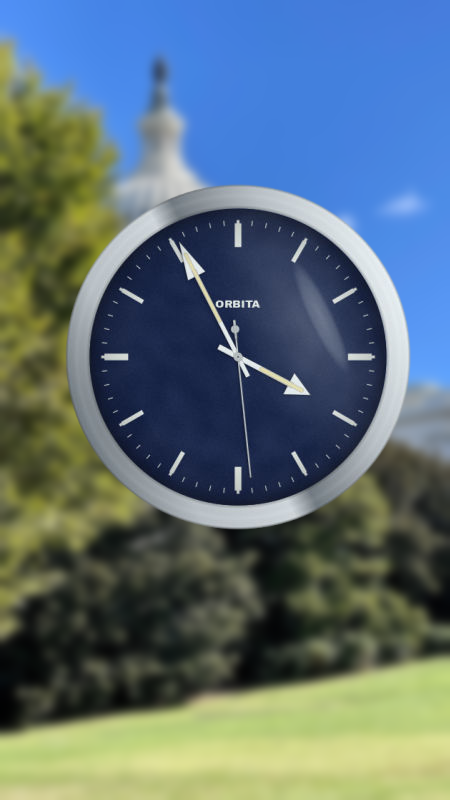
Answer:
3 h 55 min 29 s
